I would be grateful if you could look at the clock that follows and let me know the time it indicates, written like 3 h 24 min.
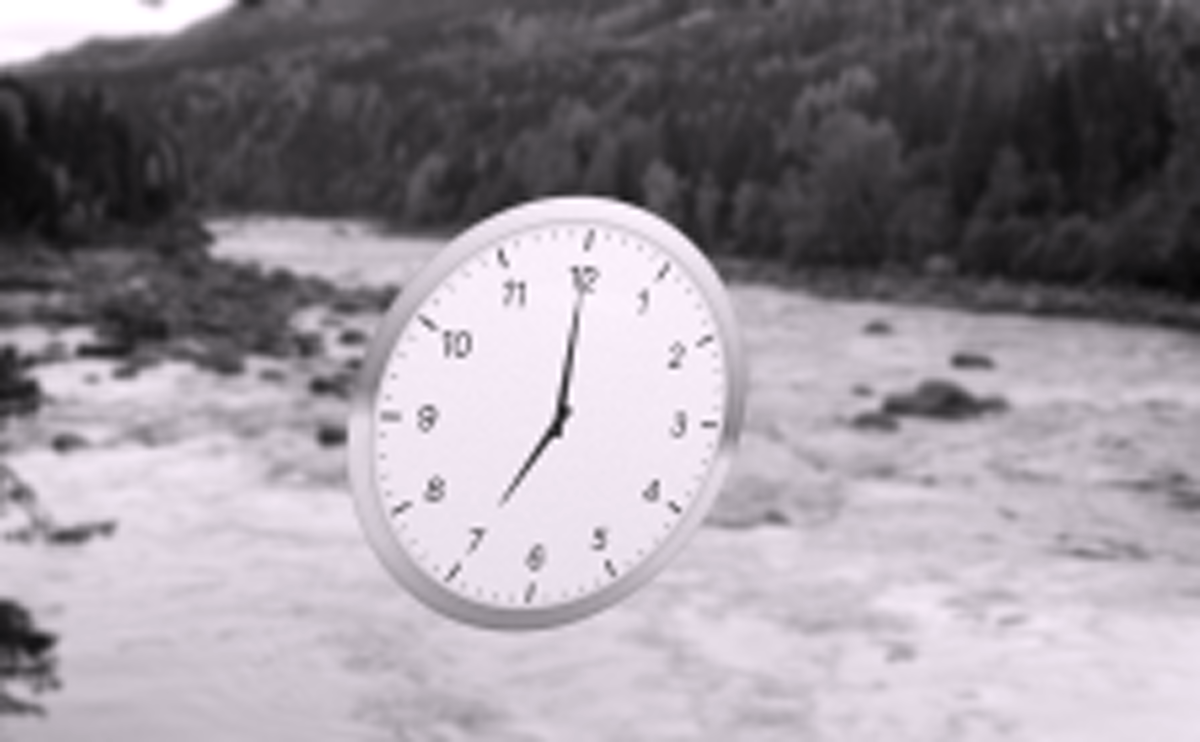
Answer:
7 h 00 min
